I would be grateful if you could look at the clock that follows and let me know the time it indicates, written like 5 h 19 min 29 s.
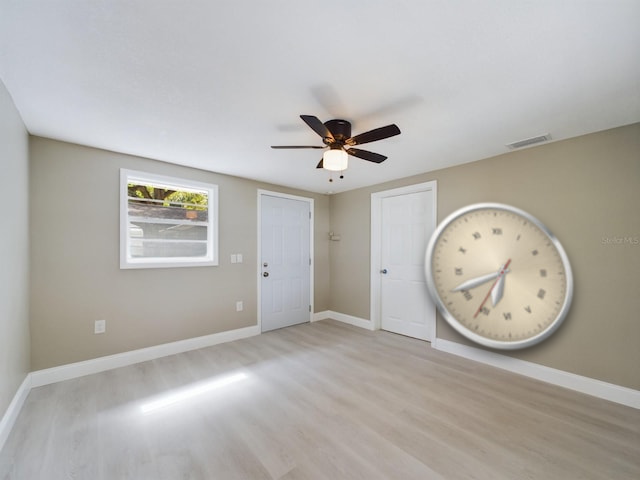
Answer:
6 h 41 min 36 s
